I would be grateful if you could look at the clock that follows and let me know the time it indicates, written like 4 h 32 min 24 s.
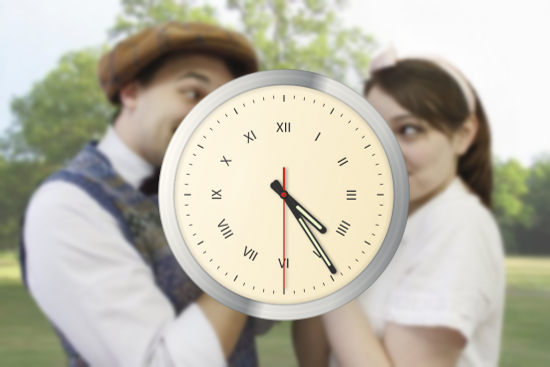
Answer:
4 h 24 min 30 s
